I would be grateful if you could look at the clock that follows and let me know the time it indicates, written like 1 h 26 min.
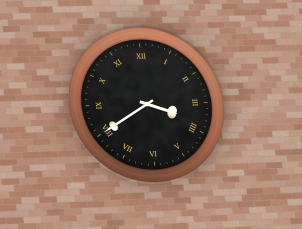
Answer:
3 h 40 min
